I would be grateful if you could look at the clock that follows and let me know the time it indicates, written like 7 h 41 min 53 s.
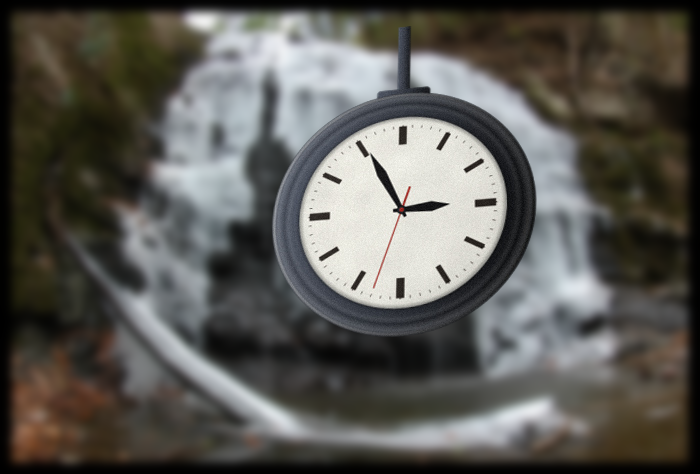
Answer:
2 h 55 min 33 s
